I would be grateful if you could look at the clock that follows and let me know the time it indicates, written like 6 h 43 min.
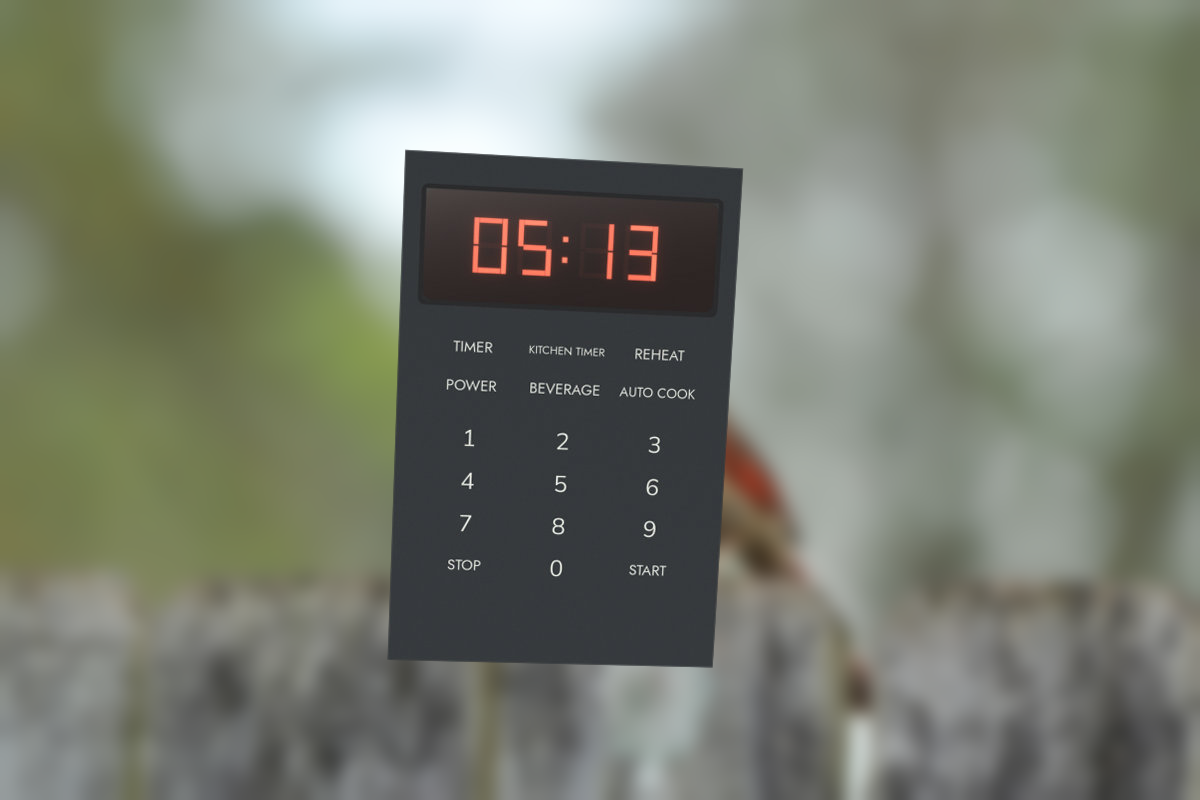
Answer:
5 h 13 min
